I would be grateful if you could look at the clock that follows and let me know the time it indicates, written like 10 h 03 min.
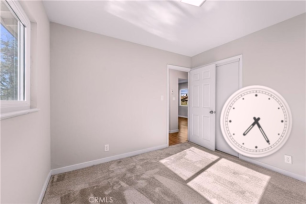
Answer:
7 h 25 min
